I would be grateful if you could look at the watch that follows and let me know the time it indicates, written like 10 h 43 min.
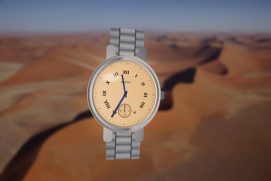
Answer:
11 h 35 min
